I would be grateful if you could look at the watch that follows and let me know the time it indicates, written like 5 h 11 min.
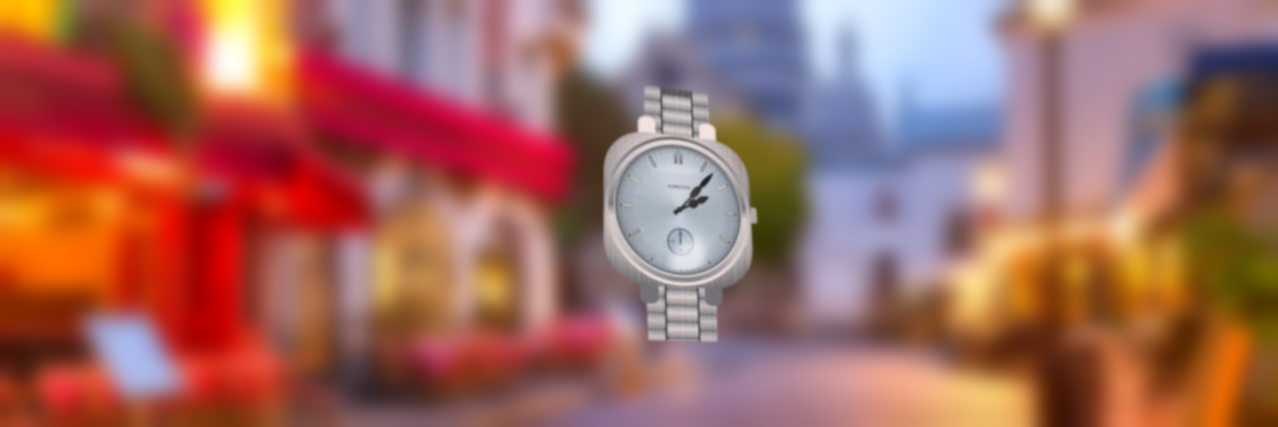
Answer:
2 h 07 min
